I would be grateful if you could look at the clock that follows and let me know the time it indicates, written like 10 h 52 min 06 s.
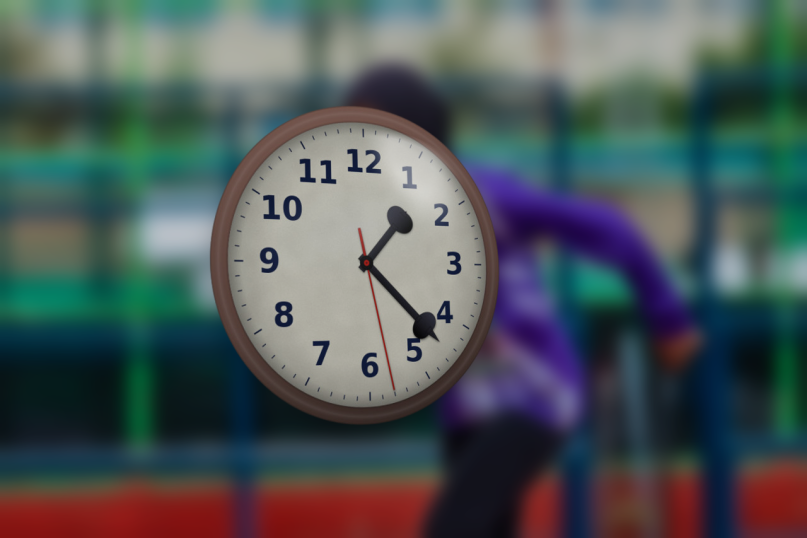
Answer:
1 h 22 min 28 s
